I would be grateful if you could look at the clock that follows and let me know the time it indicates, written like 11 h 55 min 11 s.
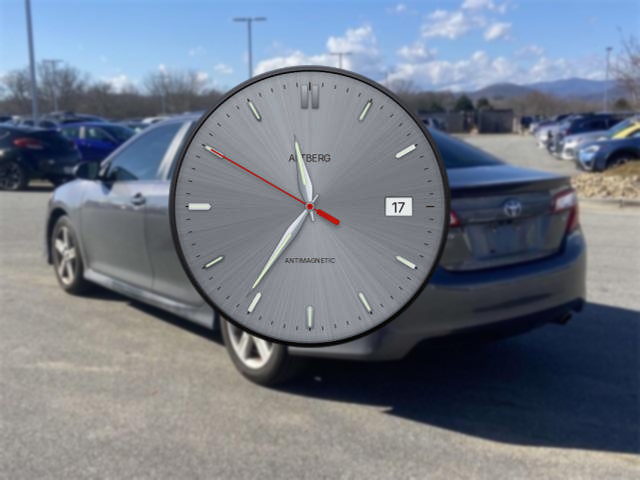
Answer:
11 h 35 min 50 s
